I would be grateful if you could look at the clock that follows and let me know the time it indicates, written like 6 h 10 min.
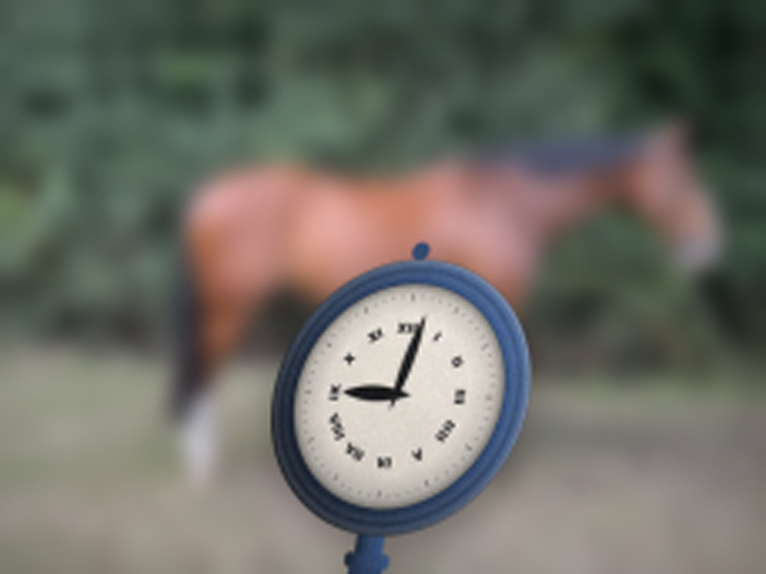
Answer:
9 h 02 min
